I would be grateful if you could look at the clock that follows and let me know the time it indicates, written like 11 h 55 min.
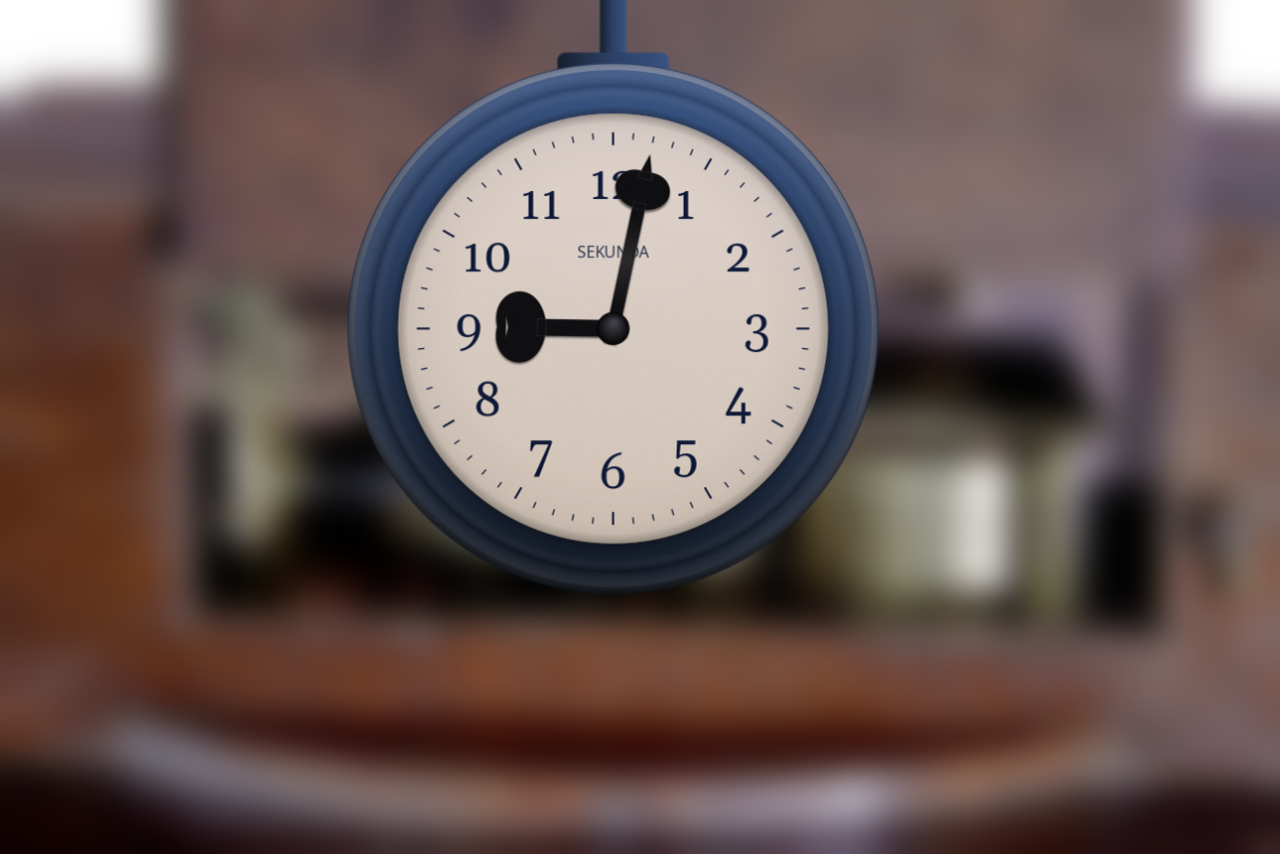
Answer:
9 h 02 min
